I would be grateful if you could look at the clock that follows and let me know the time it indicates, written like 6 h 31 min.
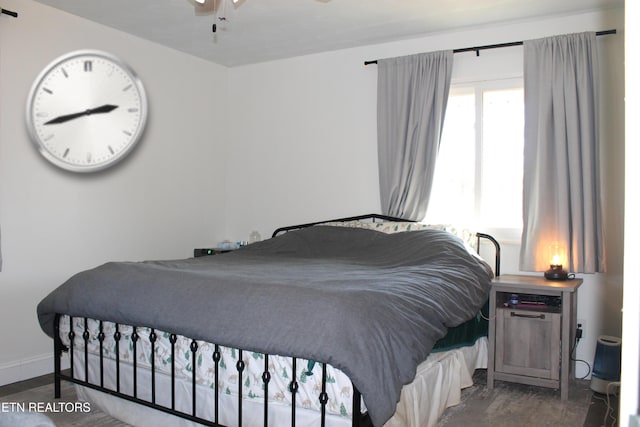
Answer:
2 h 43 min
